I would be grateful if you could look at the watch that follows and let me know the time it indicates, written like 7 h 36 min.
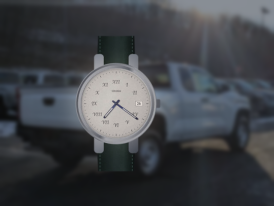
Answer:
7 h 21 min
